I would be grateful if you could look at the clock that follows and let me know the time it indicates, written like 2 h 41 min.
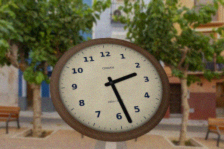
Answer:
2 h 28 min
